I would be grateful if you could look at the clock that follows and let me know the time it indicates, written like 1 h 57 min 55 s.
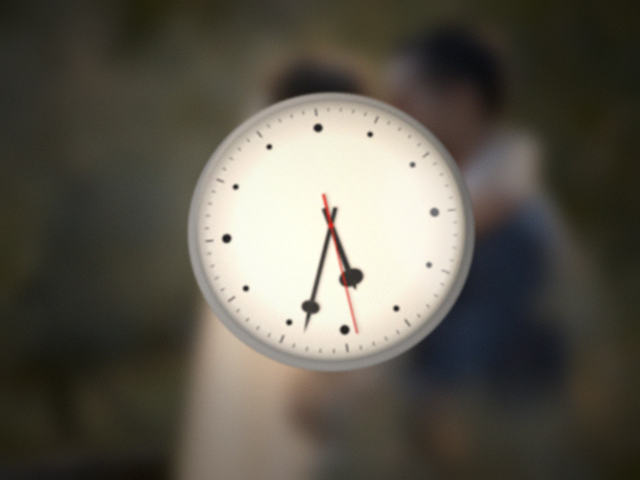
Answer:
5 h 33 min 29 s
